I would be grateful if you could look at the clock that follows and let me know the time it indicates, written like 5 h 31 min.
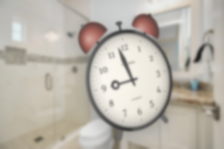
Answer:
8 h 58 min
